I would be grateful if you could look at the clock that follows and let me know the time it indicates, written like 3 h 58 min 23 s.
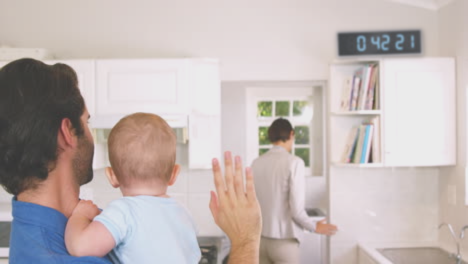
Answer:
0 h 42 min 21 s
